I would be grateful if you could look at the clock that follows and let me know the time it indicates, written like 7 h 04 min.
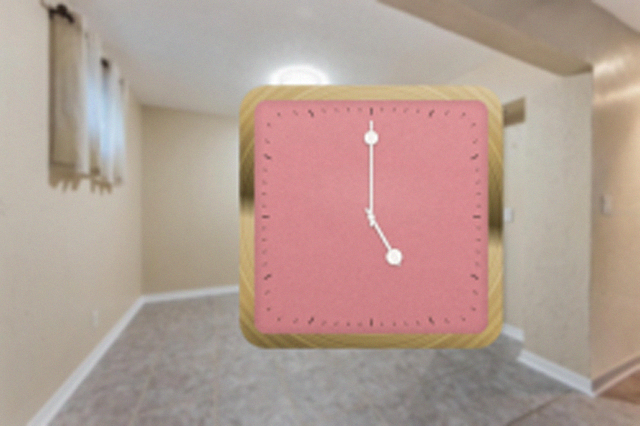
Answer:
5 h 00 min
